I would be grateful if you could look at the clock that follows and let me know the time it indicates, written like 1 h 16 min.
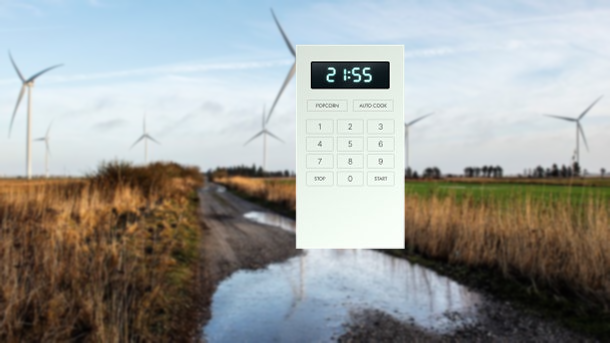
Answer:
21 h 55 min
